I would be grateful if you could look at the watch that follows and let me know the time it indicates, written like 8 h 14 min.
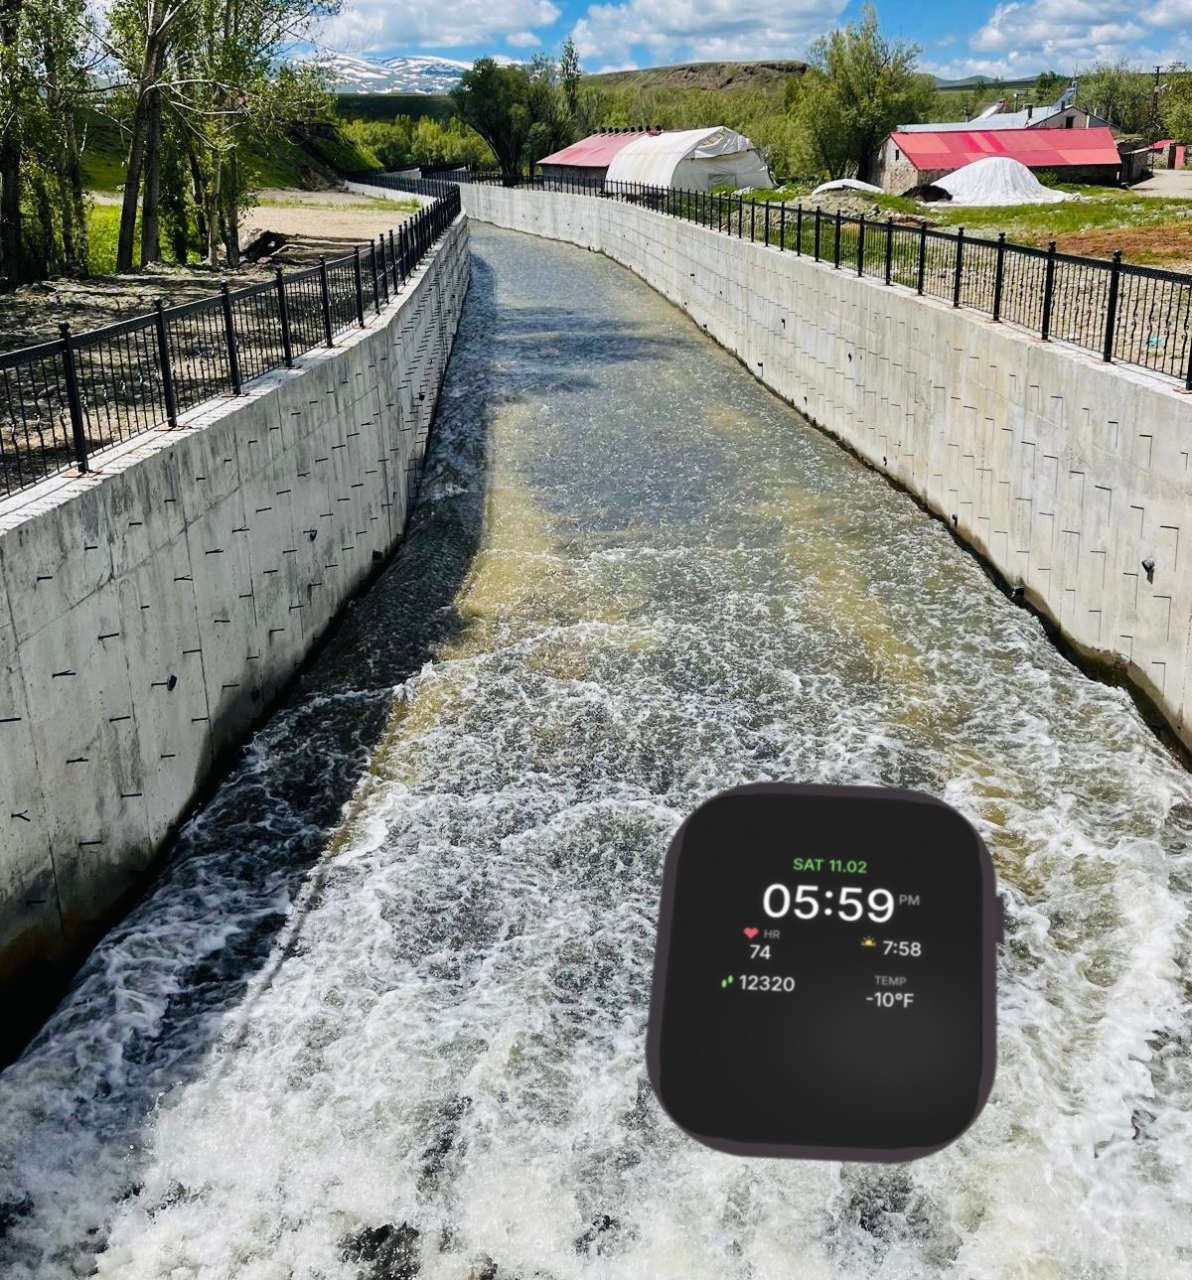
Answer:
5 h 59 min
